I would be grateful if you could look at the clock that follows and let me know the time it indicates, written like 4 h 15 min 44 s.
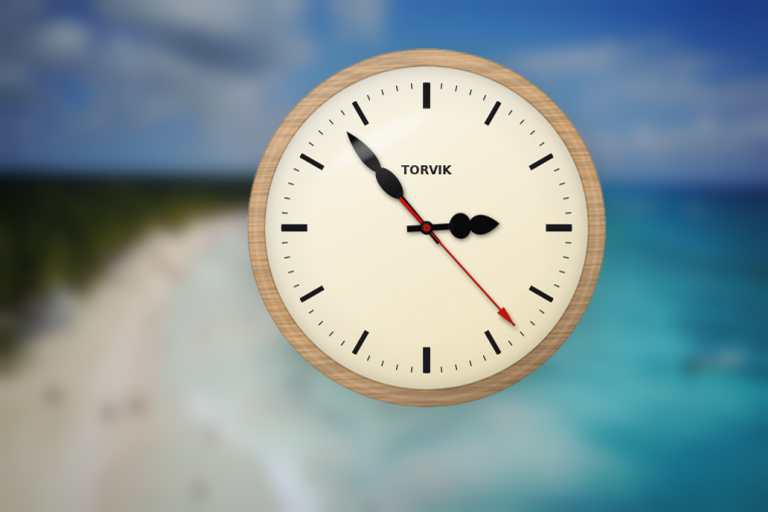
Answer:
2 h 53 min 23 s
